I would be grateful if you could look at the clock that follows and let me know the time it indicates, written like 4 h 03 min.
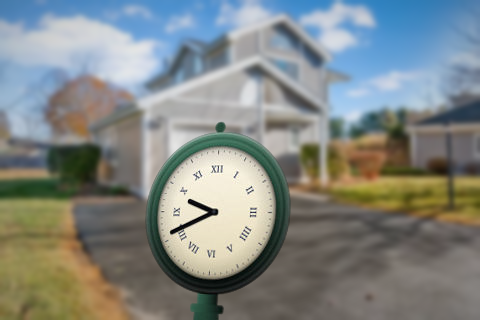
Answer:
9 h 41 min
